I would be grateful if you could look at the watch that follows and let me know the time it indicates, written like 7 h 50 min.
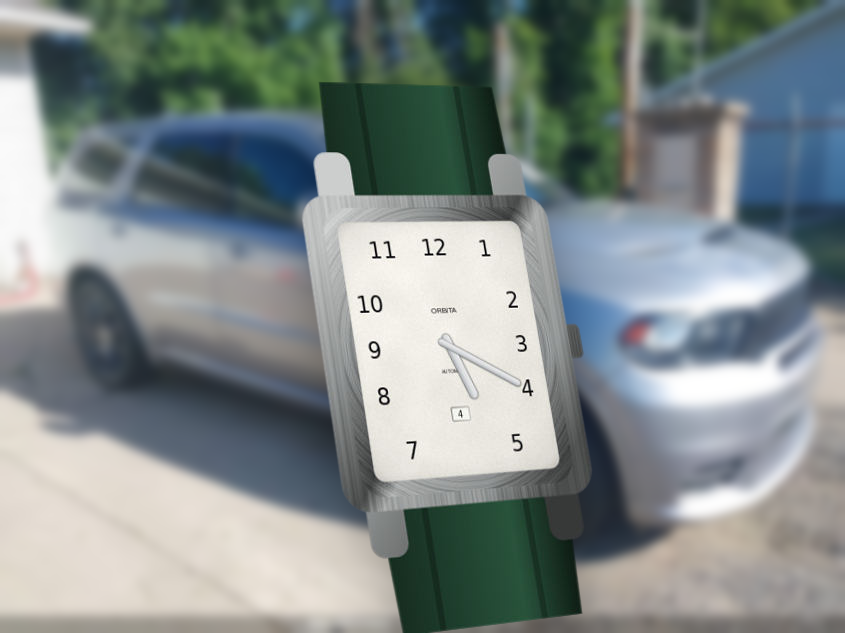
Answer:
5 h 20 min
